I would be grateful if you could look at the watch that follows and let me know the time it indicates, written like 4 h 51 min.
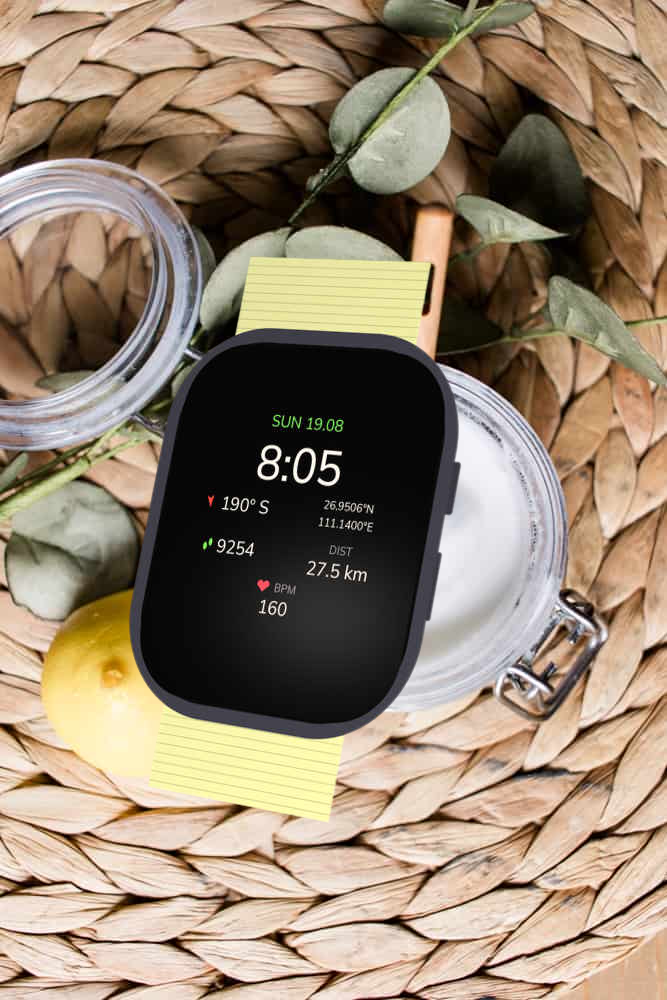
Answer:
8 h 05 min
